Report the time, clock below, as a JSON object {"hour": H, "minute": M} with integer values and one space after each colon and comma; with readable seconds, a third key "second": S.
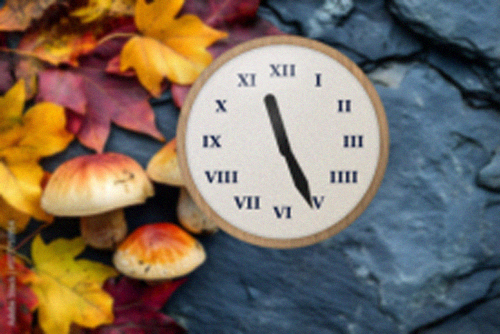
{"hour": 11, "minute": 26}
